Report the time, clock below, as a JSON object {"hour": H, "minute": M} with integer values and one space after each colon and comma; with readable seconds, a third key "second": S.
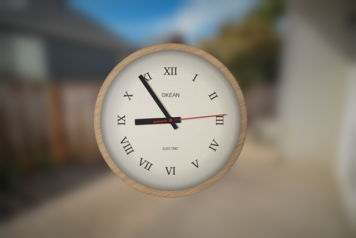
{"hour": 8, "minute": 54, "second": 14}
